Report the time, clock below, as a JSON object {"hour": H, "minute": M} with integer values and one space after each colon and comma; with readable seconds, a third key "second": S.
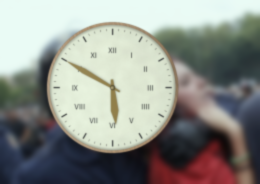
{"hour": 5, "minute": 50}
